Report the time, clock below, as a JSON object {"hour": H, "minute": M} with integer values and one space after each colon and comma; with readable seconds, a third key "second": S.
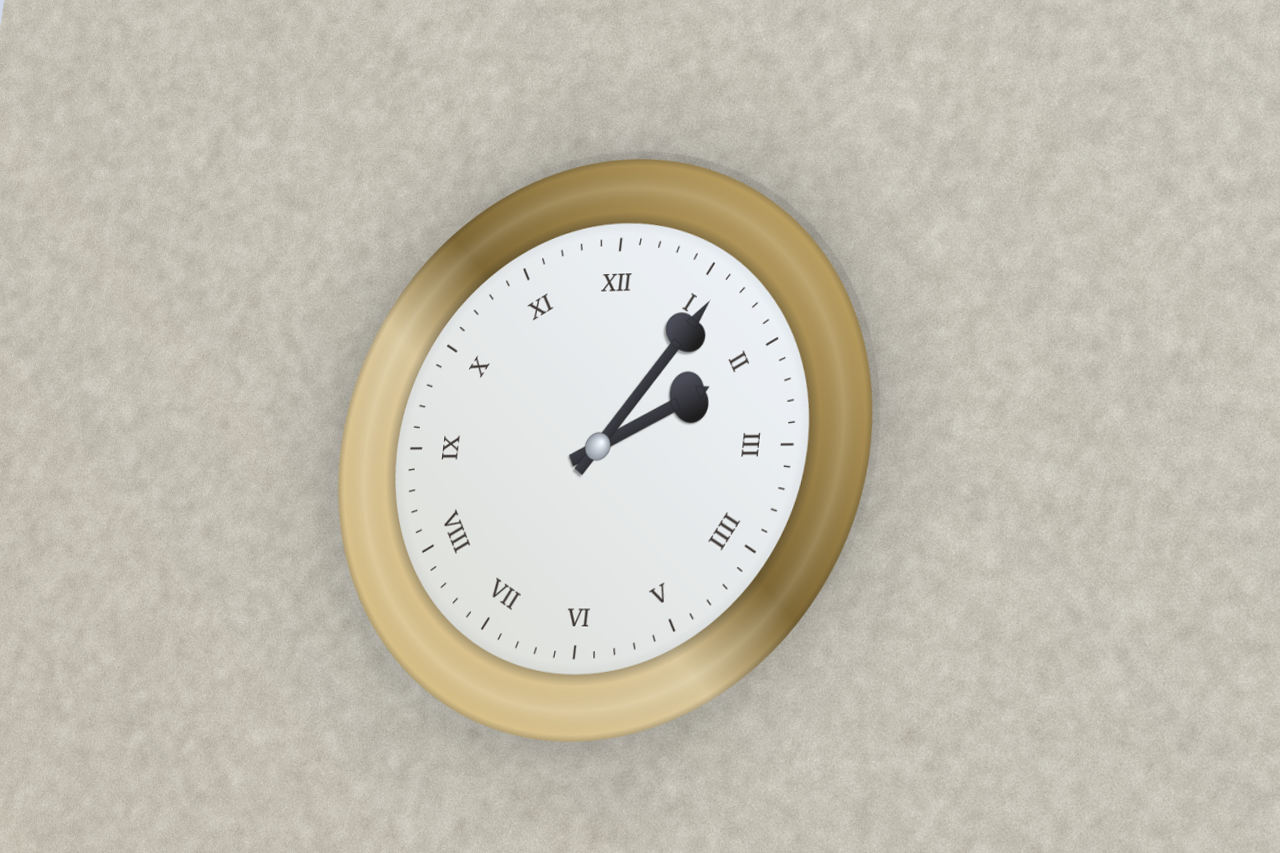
{"hour": 2, "minute": 6}
